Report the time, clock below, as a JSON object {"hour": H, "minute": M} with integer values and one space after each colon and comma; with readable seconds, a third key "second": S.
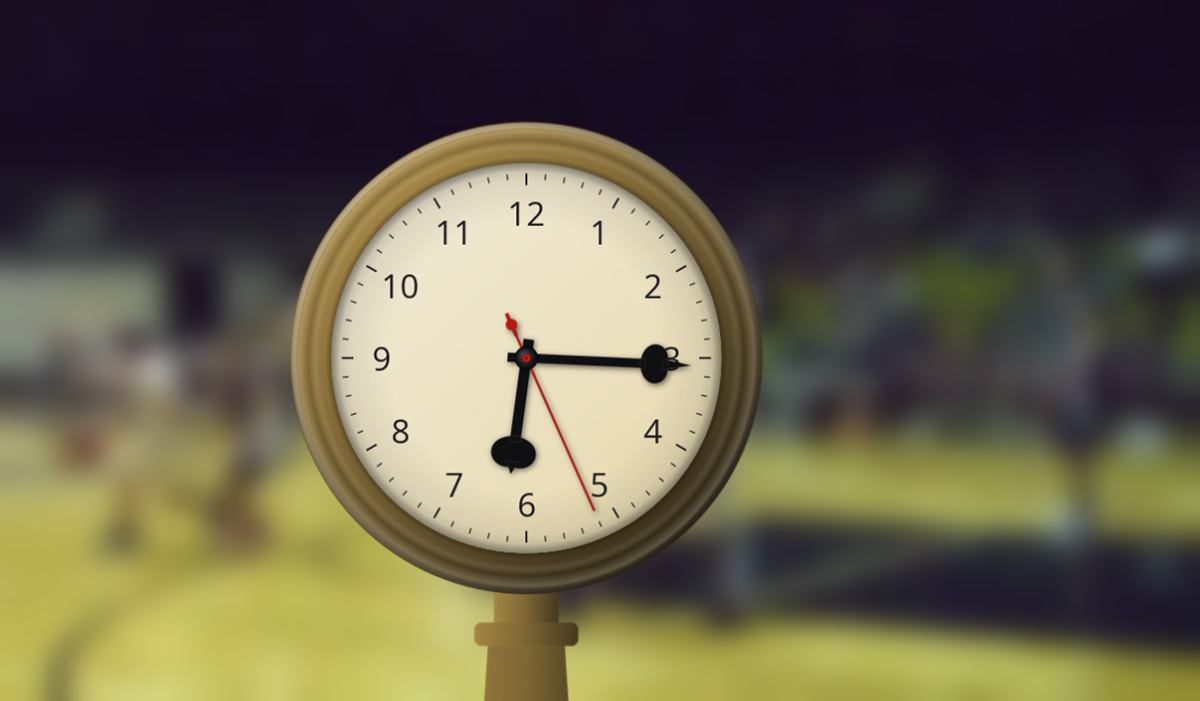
{"hour": 6, "minute": 15, "second": 26}
